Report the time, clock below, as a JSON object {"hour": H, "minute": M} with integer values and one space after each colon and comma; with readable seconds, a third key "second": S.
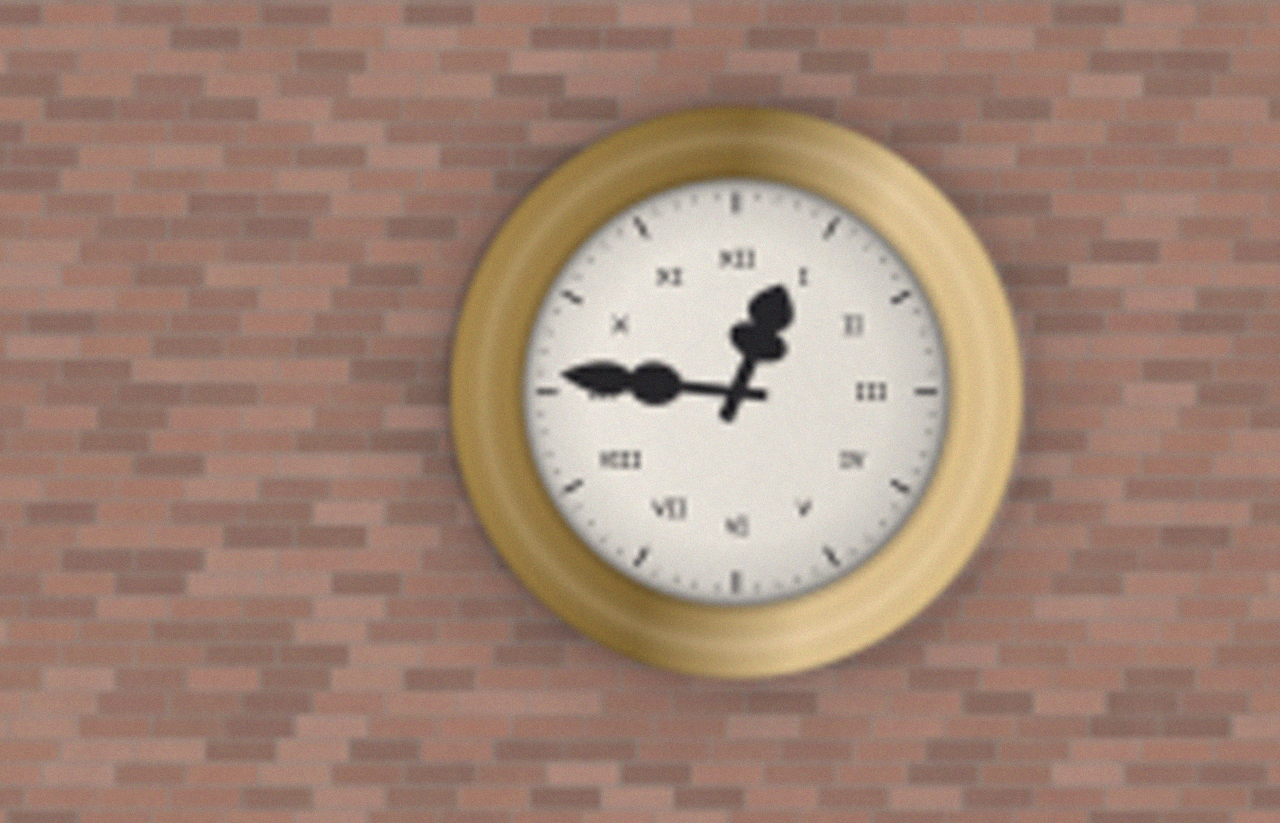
{"hour": 12, "minute": 46}
